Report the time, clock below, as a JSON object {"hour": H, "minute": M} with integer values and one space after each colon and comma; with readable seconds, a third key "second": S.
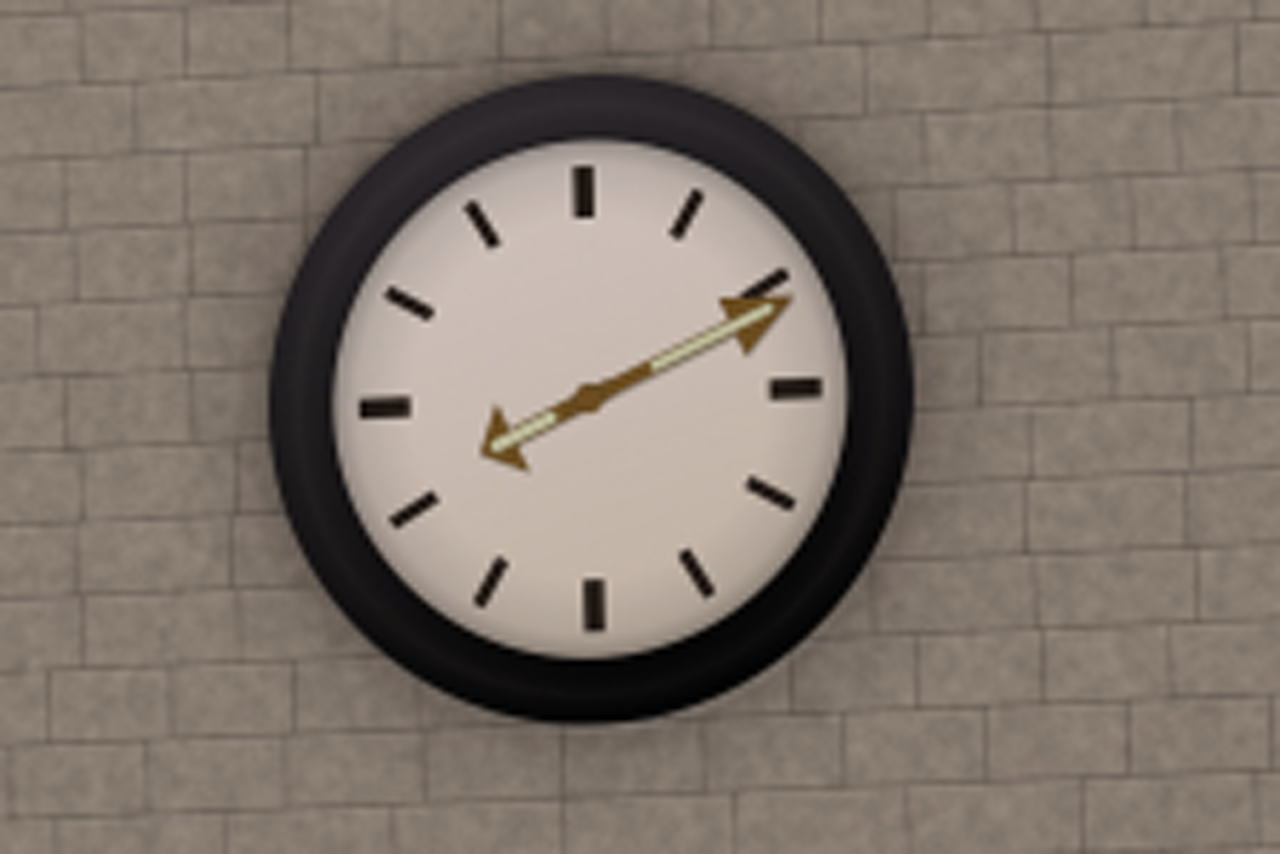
{"hour": 8, "minute": 11}
